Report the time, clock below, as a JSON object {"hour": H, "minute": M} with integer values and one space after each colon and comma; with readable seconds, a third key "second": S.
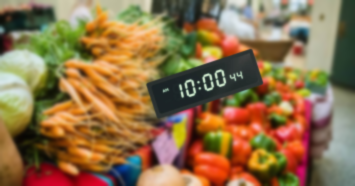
{"hour": 10, "minute": 0, "second": 44}
